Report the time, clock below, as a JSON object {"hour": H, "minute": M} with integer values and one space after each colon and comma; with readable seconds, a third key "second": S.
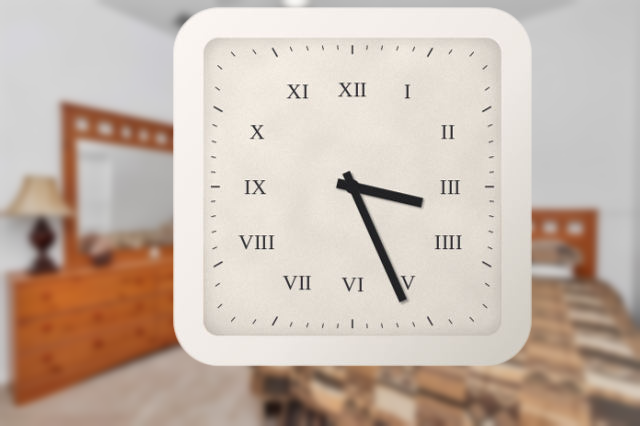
{"hour": 3, "minute": 26}
